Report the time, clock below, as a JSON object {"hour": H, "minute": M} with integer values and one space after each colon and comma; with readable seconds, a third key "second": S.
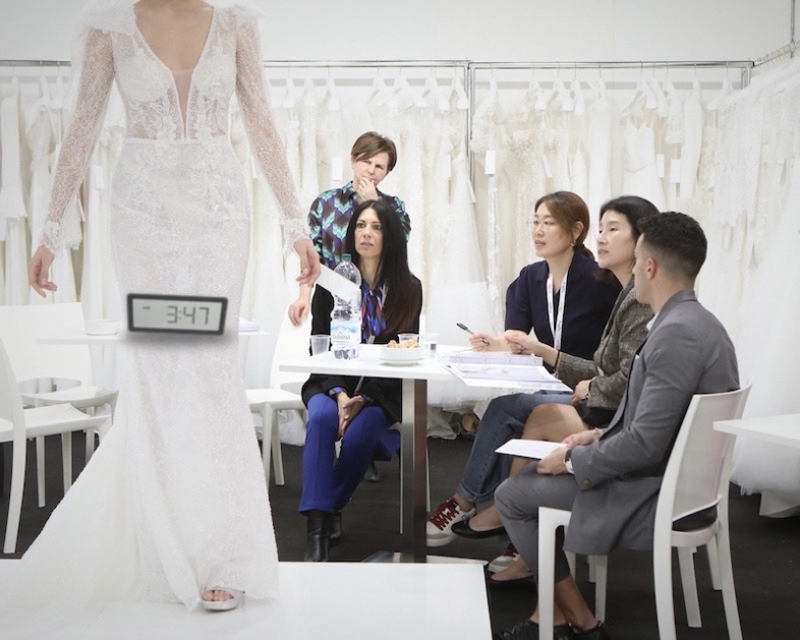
{"hour": 3, "minute": 47}
